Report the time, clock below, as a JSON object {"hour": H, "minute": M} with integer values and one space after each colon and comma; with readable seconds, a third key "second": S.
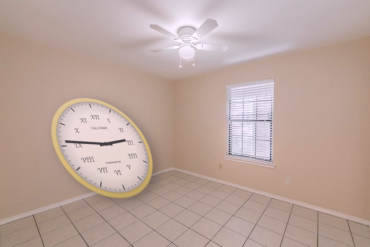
{"hour": 2, "minute": 46}
